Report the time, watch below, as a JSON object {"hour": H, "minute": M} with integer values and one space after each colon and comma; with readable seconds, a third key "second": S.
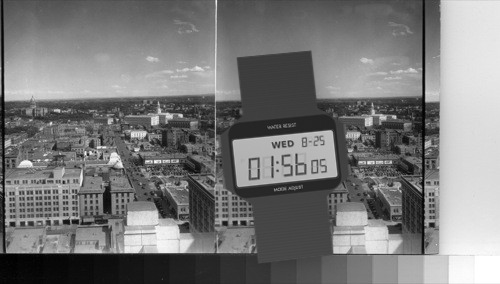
{"hour": 1, "minute": 56, "second": 5}
